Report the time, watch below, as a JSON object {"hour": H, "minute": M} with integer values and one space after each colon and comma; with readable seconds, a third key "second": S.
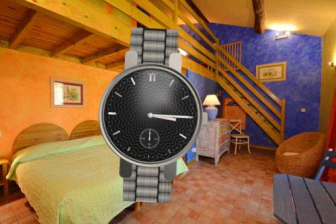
{"hour": 3, "minute": 15}
